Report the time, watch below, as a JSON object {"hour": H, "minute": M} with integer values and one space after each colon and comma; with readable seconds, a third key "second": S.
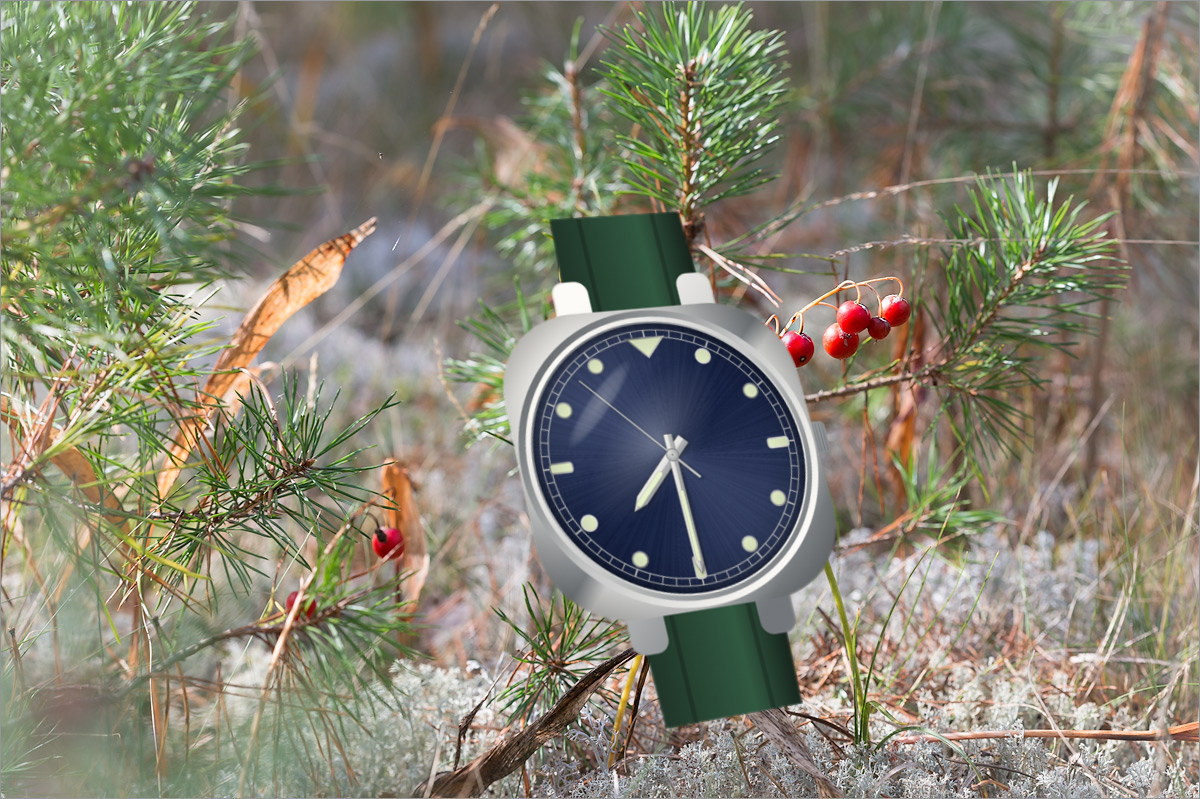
{"hour": 7, "minute": 29, "second": 53}
